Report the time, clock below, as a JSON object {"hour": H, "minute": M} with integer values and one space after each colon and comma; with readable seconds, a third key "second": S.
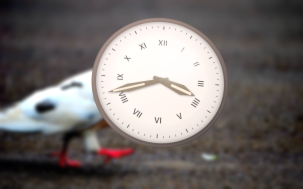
{"hour": 3, "minute": 42}
